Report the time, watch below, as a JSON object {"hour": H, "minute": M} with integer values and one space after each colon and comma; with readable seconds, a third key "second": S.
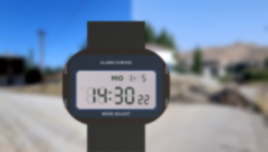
{"hour": 14, "minute": 30}
